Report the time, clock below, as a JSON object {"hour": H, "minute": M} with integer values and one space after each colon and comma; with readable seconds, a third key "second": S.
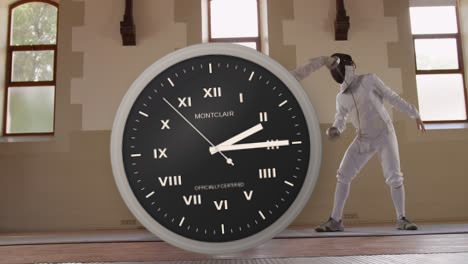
{"hour": 2, "minute": 14, "second": 53}
